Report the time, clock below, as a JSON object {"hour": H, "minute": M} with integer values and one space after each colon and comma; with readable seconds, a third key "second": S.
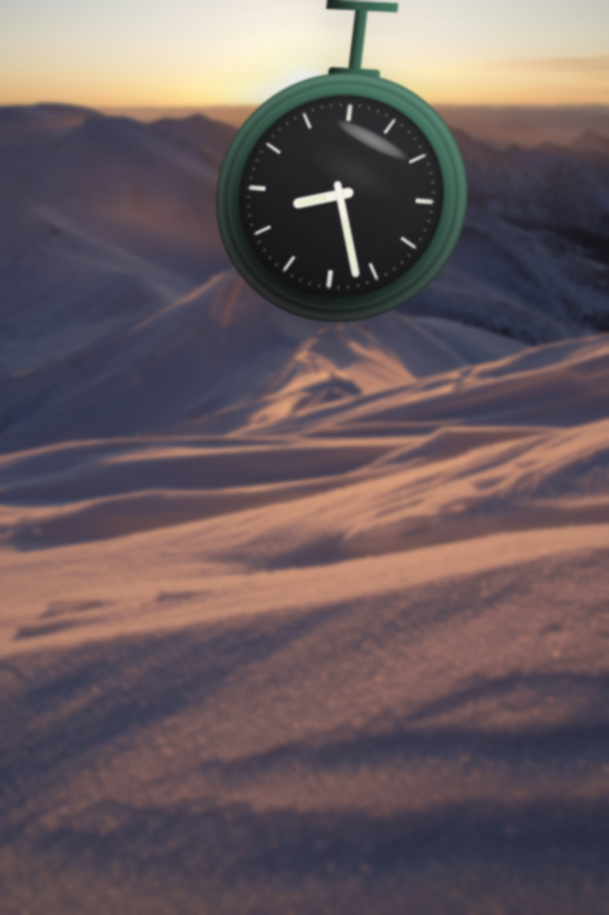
{"hour": 8, "minute": 27}
